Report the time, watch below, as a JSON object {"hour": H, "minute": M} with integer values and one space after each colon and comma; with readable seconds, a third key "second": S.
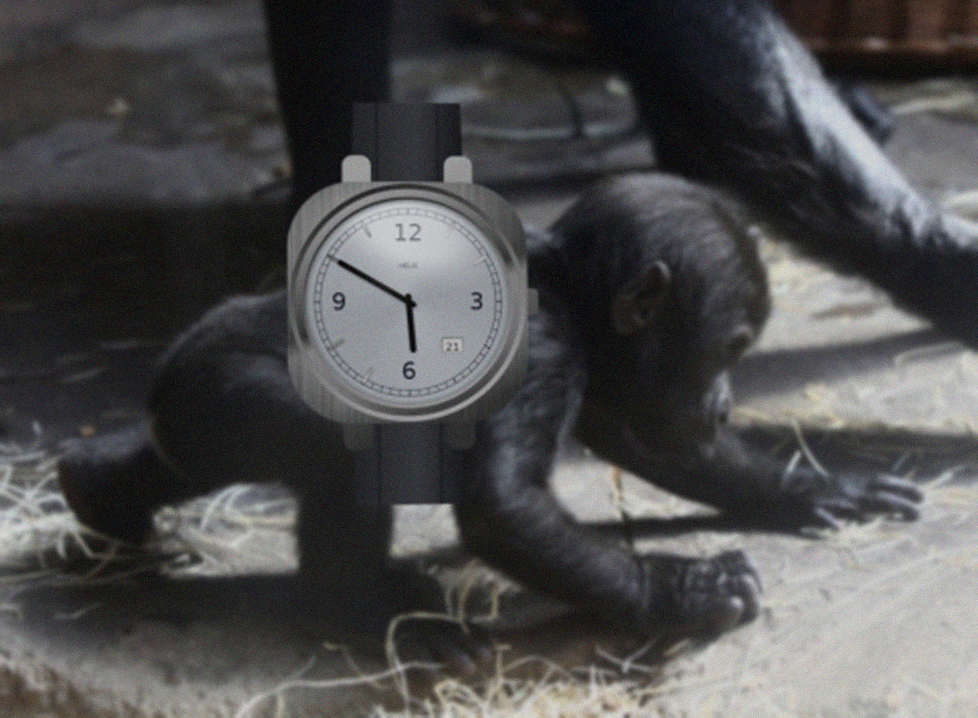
{"hour": 5, "minute": 50}
